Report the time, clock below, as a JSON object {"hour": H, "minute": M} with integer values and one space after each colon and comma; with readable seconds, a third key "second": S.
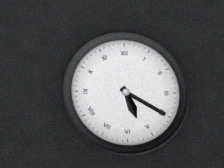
{"hour": 5, "minute": 20}
